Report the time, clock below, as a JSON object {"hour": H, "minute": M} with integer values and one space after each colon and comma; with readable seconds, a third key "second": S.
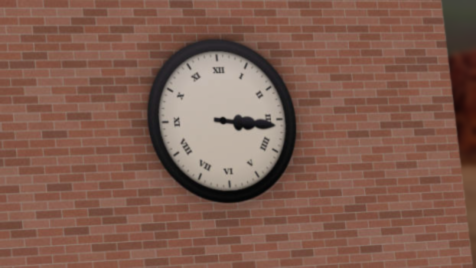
{"hour": 3, "minute": 16}
